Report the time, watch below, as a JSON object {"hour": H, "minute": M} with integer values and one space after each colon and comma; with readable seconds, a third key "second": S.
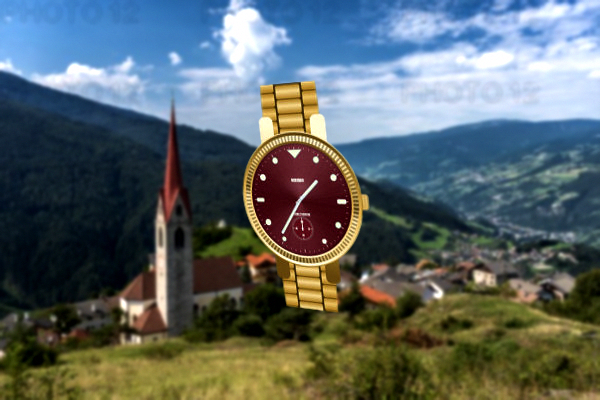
{"hour": 1, "minute": 36}
